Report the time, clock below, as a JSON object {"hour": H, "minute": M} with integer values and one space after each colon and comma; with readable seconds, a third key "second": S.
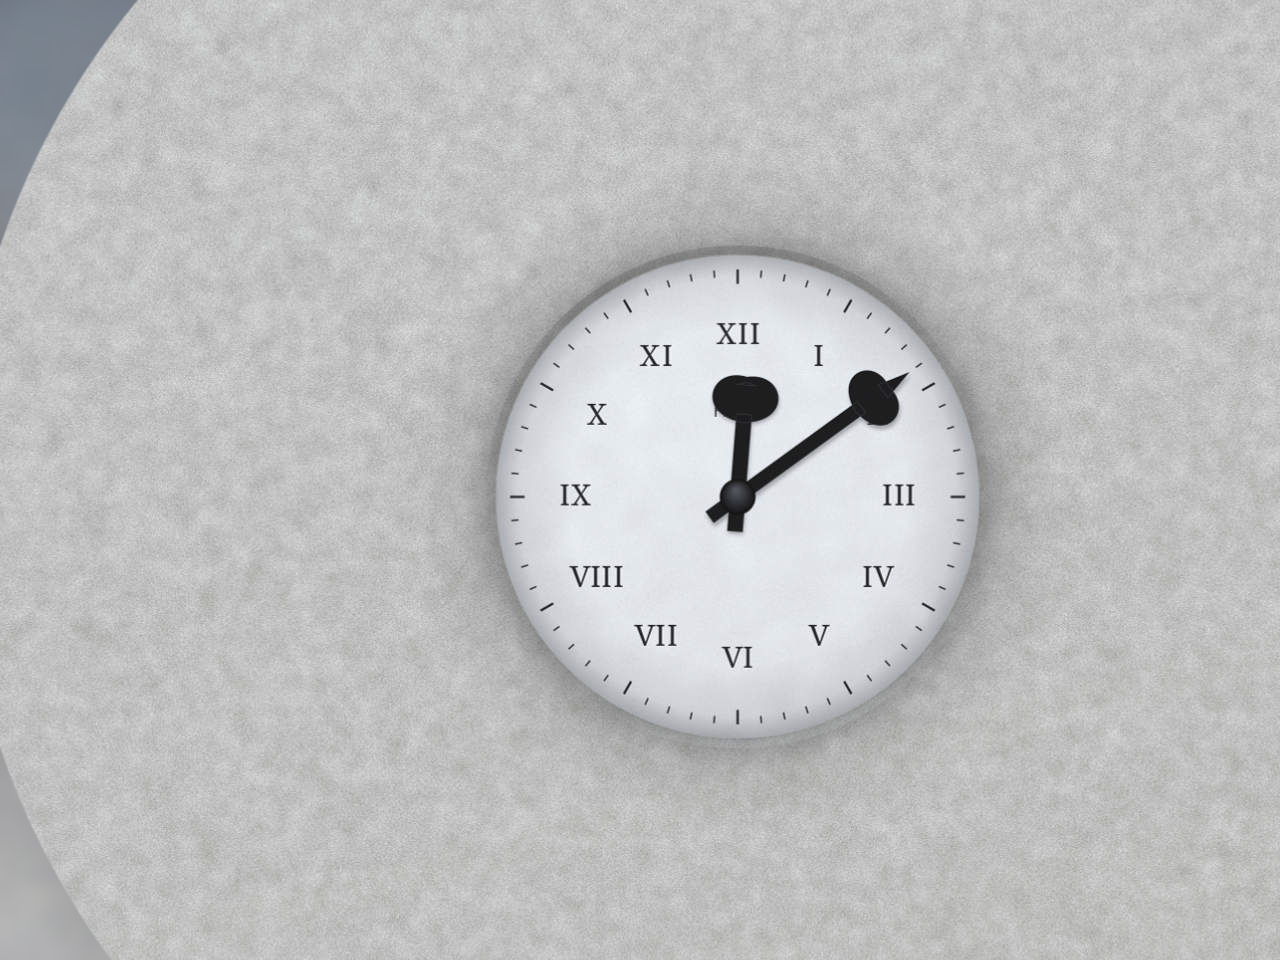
{"hour": 12, "minute": 9}
